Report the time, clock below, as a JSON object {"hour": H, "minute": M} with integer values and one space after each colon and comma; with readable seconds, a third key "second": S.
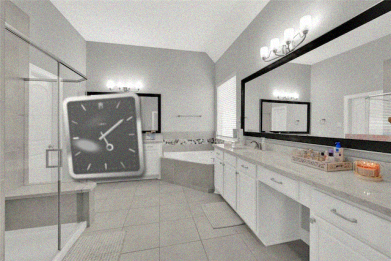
{"hour": 5, "minute": 9}
